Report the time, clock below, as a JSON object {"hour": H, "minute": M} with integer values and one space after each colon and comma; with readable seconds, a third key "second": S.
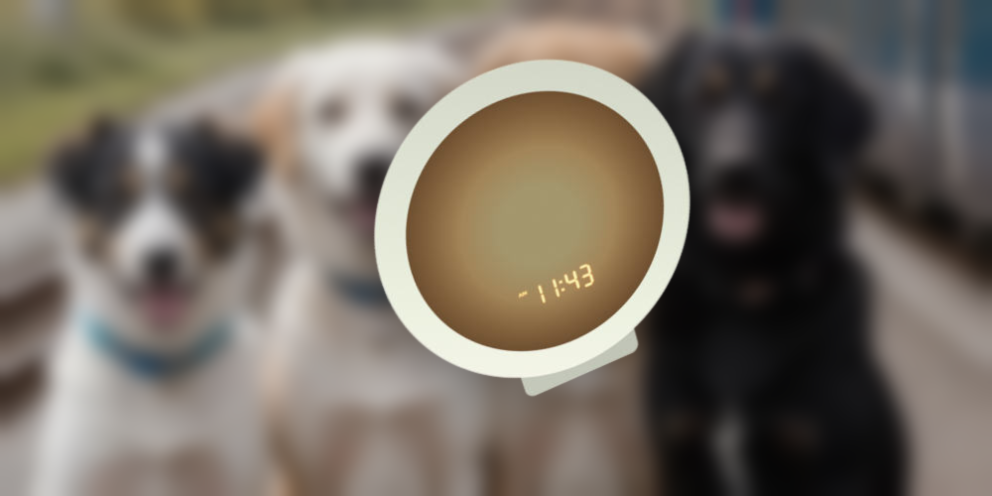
{"hour": 11, "minute": 43}
